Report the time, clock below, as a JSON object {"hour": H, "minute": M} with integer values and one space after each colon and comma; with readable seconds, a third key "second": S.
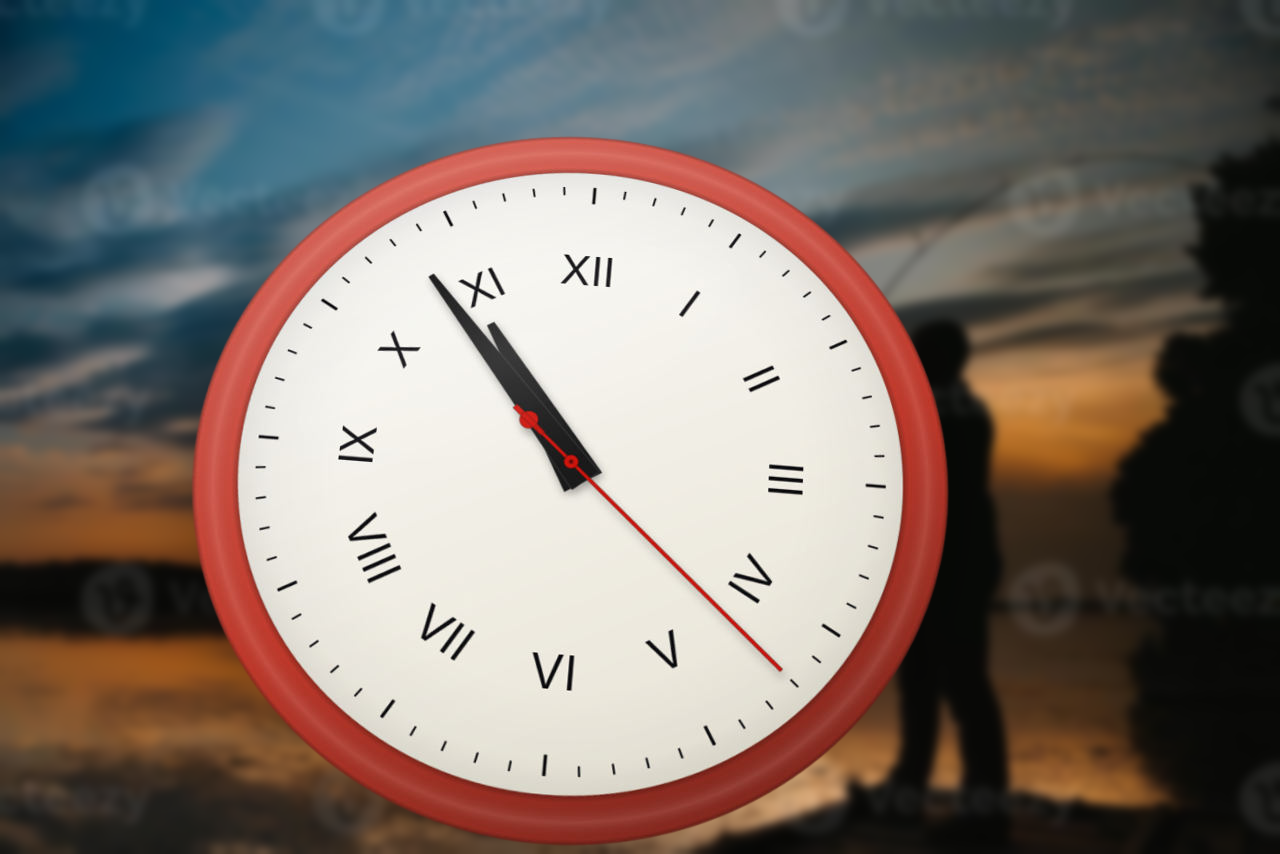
{"hour": 10, "minute": 53, "second": 22}
